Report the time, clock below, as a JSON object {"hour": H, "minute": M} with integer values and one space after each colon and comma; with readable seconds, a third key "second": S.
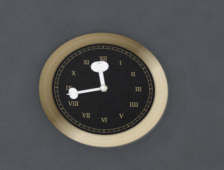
{"hour": 11, "minute": 43}
